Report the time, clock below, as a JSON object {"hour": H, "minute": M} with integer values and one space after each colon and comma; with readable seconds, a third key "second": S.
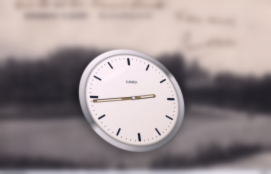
{"hour": 2, "minute": 44}
